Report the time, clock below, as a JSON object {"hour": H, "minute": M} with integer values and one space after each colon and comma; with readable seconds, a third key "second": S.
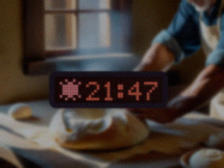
{"hour": 21, "minute": 47}
